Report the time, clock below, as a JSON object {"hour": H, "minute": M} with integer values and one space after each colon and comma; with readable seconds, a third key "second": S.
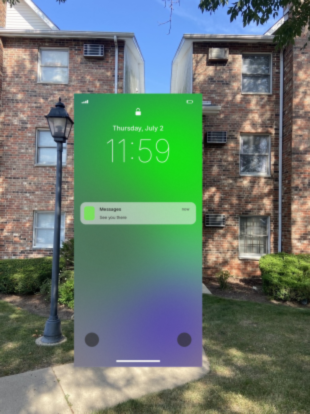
{"hour": 11, "minute": 59}
